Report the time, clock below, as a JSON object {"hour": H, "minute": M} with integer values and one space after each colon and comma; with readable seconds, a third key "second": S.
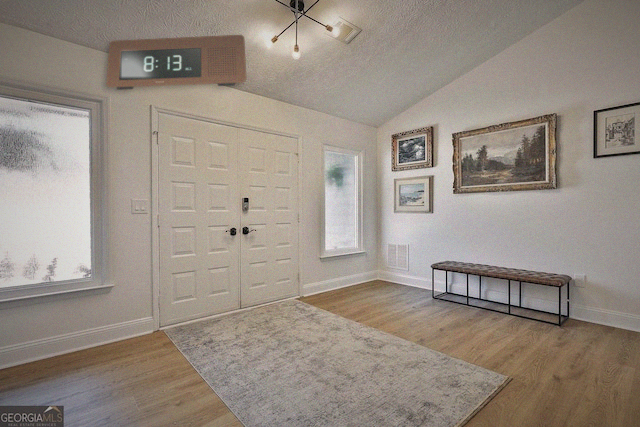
{"hour": 8, "minute": 13}
